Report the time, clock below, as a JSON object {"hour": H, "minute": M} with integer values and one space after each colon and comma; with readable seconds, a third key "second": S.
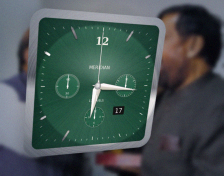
{"hour": 6, "minute": 16}
